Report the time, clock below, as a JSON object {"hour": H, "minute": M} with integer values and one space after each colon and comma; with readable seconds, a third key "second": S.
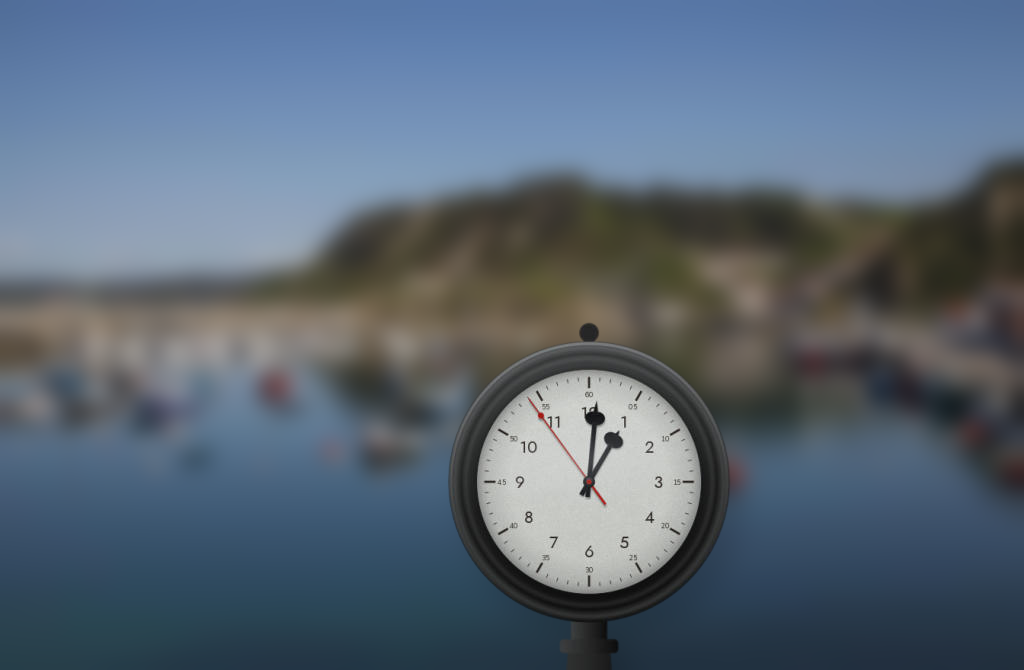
{"hour": 1, "minute": 0, "second": 54}
